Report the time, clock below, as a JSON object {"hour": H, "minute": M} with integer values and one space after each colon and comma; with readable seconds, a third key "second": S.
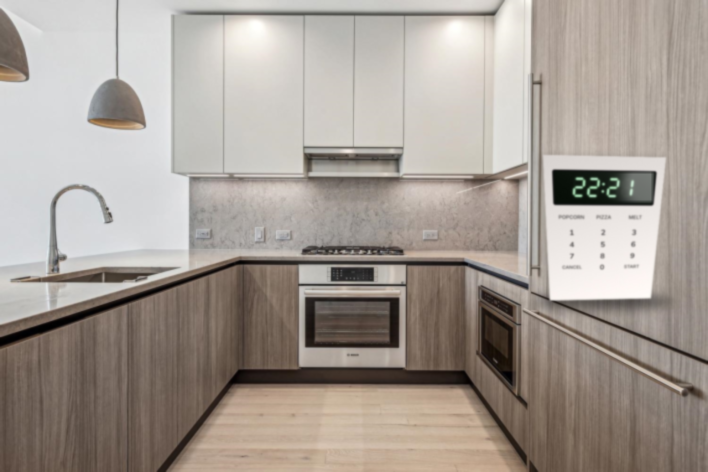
{"hour": 22, "minute": 21}
